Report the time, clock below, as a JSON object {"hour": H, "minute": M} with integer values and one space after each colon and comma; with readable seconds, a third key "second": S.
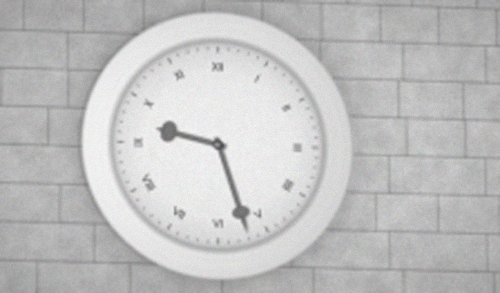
{"hour": 9, "minute": 27}
